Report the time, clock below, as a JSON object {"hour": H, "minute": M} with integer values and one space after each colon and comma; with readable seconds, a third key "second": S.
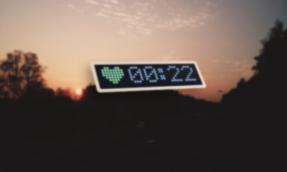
{"hour": 0, "minute": 22}
